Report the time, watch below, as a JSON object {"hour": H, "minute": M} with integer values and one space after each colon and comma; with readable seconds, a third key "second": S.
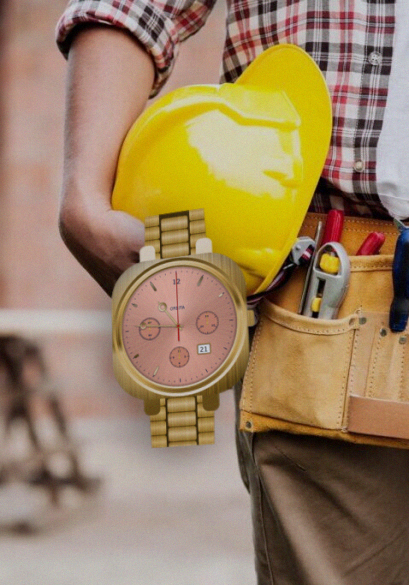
{"hour": 10, "minute": 46}
